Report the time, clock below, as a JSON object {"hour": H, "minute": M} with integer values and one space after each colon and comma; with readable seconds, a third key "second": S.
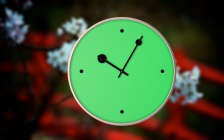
{"hour": 10, "minute": 5}
